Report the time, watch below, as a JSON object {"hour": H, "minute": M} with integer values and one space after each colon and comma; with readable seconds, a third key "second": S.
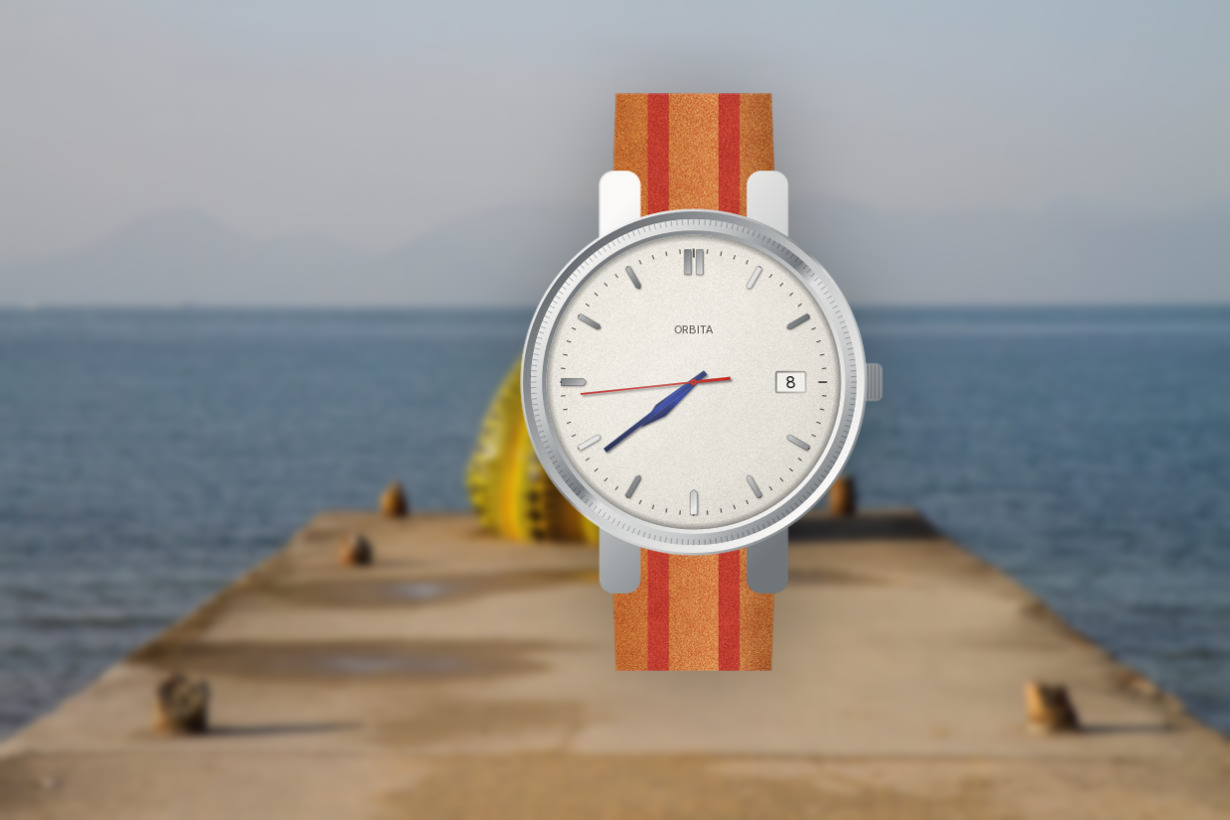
{"hour": 7, "minute": 38, "second": 44}
